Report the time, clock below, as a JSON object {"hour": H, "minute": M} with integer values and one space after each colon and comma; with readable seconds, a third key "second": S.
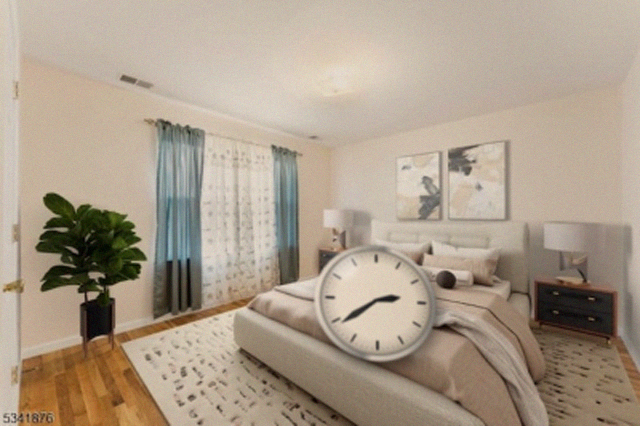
{"hour": 2, "minute": 39}
